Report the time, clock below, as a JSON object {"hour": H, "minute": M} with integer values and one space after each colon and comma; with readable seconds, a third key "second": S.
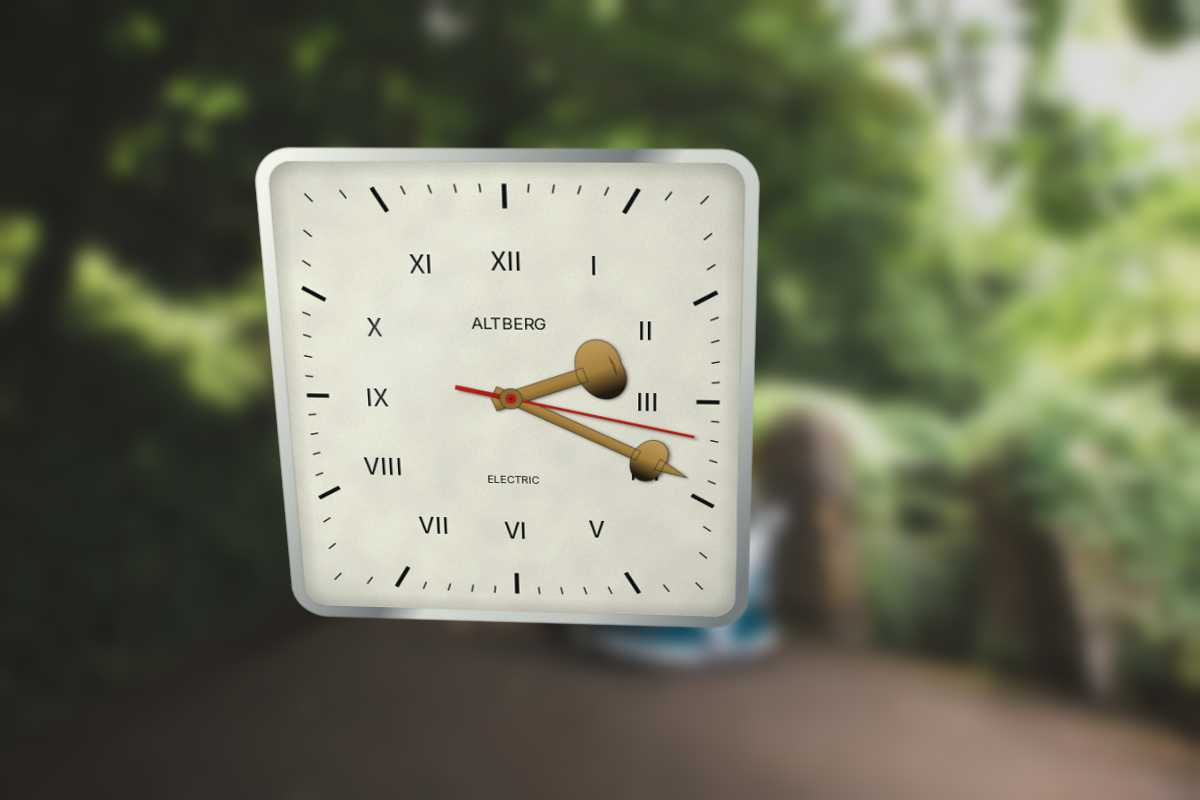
{"hour": 2, "minute": 19, "second": 17}
